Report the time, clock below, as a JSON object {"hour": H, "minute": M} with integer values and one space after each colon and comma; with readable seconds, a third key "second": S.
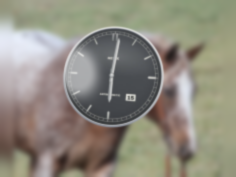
{"hour": 6, "minute": 1}
